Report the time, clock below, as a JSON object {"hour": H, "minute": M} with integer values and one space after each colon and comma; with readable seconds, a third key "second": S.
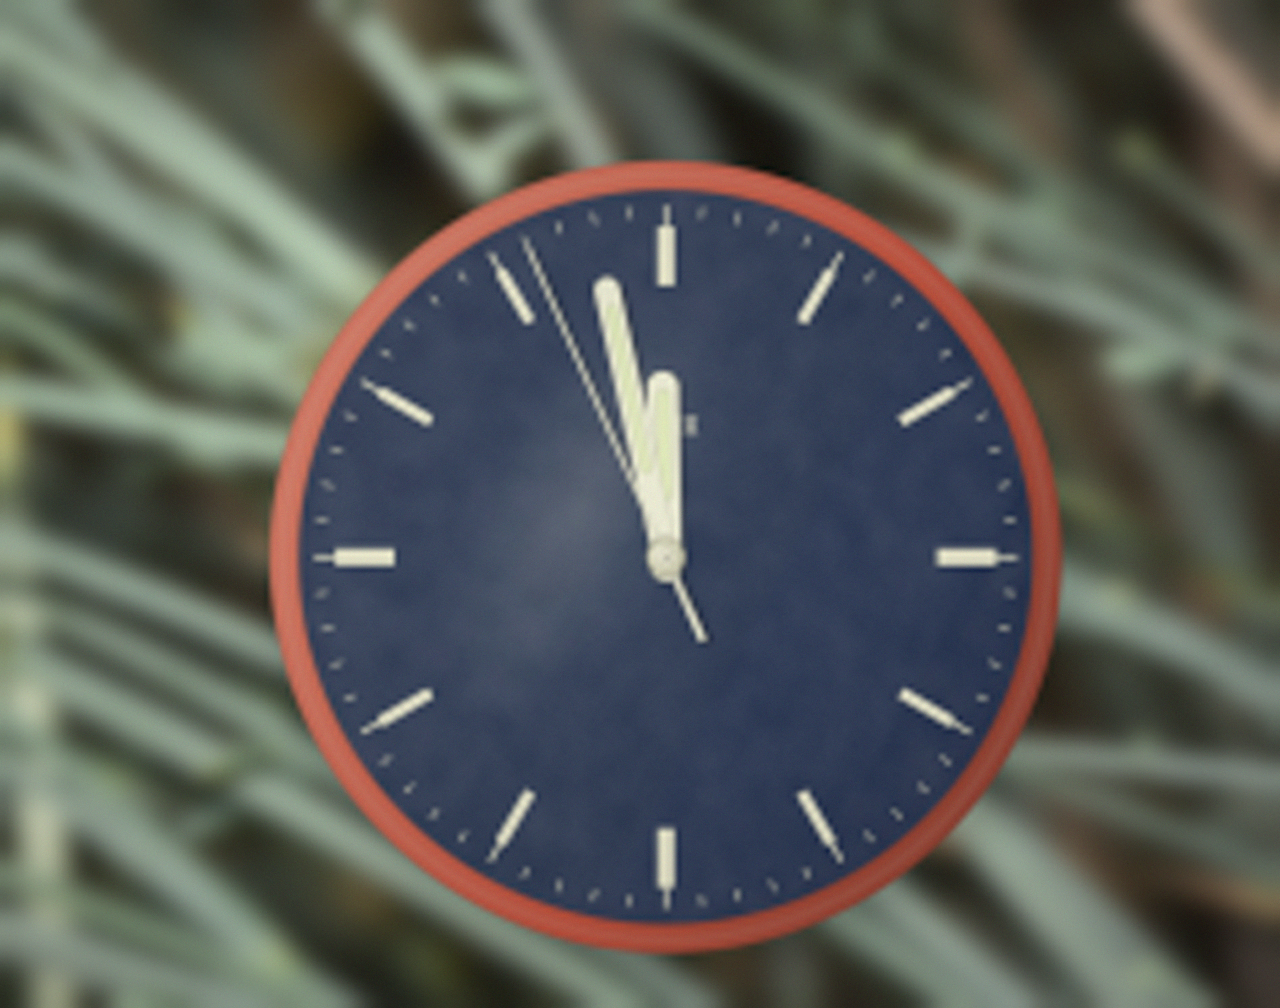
{"hour": 11, "minute": 57, "second": 56}
